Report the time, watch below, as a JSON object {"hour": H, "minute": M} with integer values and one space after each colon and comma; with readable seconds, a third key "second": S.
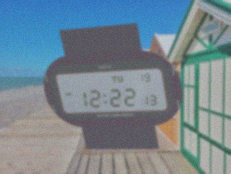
{"hour": 12, "minute": 22}
